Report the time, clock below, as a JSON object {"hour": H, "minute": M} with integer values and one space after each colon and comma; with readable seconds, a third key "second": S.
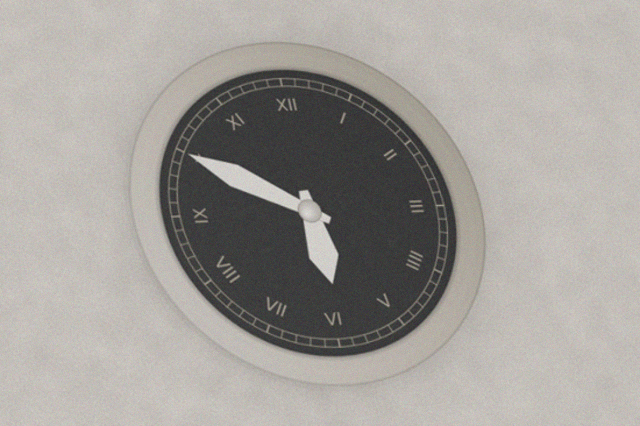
{"hour": 5, "minute": 50}
